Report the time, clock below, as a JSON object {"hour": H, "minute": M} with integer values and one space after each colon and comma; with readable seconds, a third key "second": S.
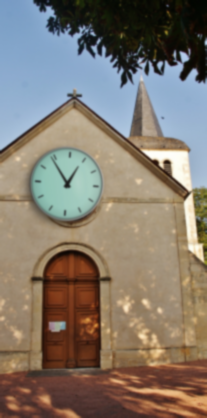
{"hour": 12, "minute": 54}
